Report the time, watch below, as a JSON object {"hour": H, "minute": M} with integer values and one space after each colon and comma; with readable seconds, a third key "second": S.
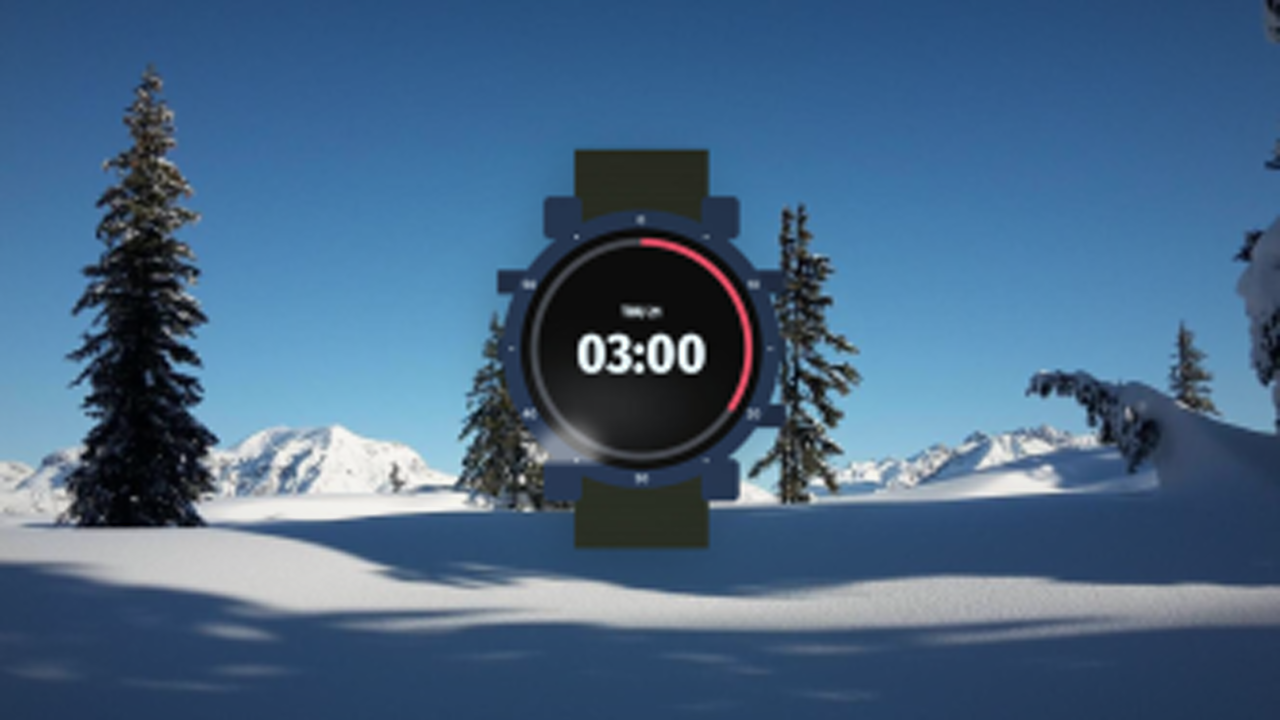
{"hour": 3, "minute": 0}
